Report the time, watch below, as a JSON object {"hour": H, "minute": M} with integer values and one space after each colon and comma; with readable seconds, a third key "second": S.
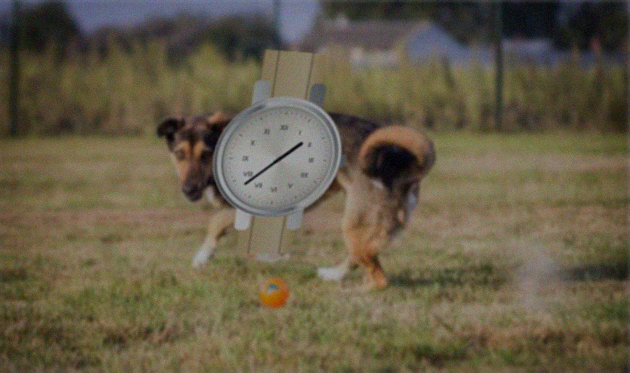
{"hour": 1, "minute": 38}
